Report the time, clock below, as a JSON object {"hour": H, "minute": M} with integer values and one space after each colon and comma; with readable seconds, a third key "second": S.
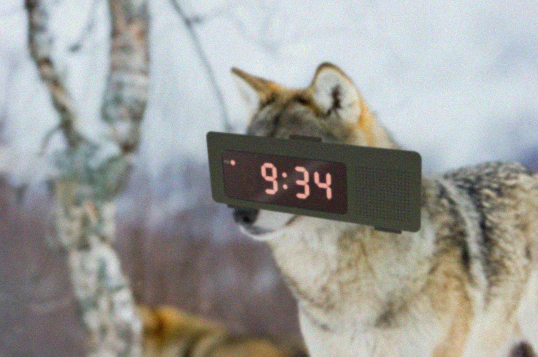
{"hour": 9, "minute": 34}
